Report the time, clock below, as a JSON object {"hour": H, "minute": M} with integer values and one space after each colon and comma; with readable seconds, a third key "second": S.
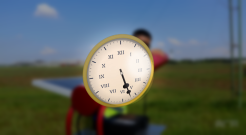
{"hour": 5, "minute": 27}
